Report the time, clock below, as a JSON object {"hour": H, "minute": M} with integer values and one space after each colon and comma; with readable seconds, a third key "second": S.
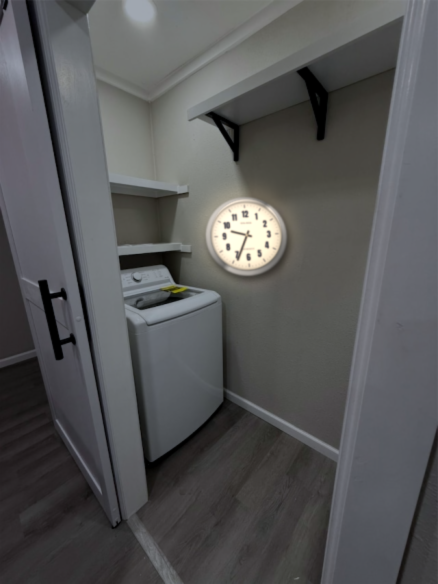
{"hour": 9, "minute": 34}
